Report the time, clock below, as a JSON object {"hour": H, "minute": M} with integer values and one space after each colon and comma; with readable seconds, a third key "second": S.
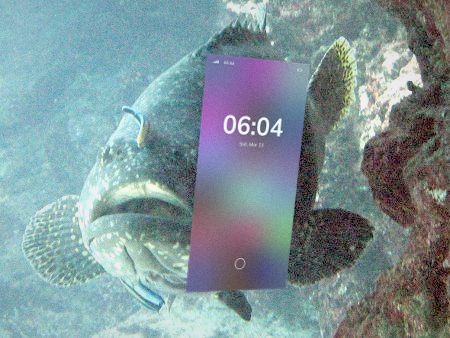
{"hour": 6, "minute": 4}
